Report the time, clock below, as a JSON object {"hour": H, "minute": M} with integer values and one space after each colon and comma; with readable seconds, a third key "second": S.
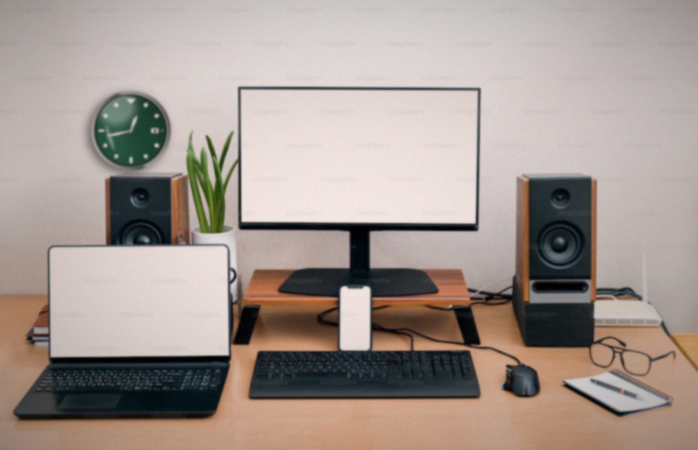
{"hour": 12, "minute": 43}
